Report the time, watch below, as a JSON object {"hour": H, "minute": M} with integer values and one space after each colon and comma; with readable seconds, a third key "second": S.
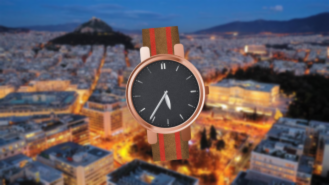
{"hour": 5, "minute": 36}
